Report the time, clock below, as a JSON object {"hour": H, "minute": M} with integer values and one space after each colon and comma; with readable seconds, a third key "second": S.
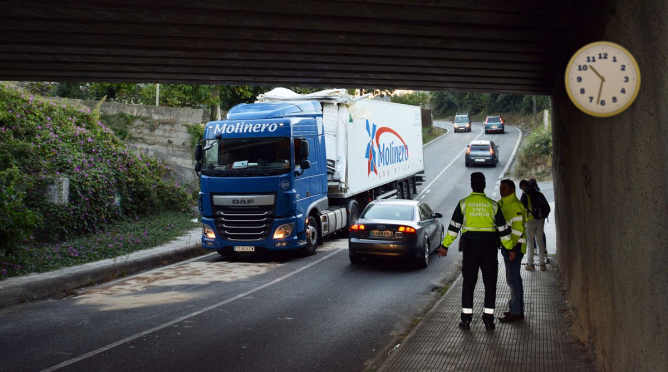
{"hour": 10, "minute": 32}
